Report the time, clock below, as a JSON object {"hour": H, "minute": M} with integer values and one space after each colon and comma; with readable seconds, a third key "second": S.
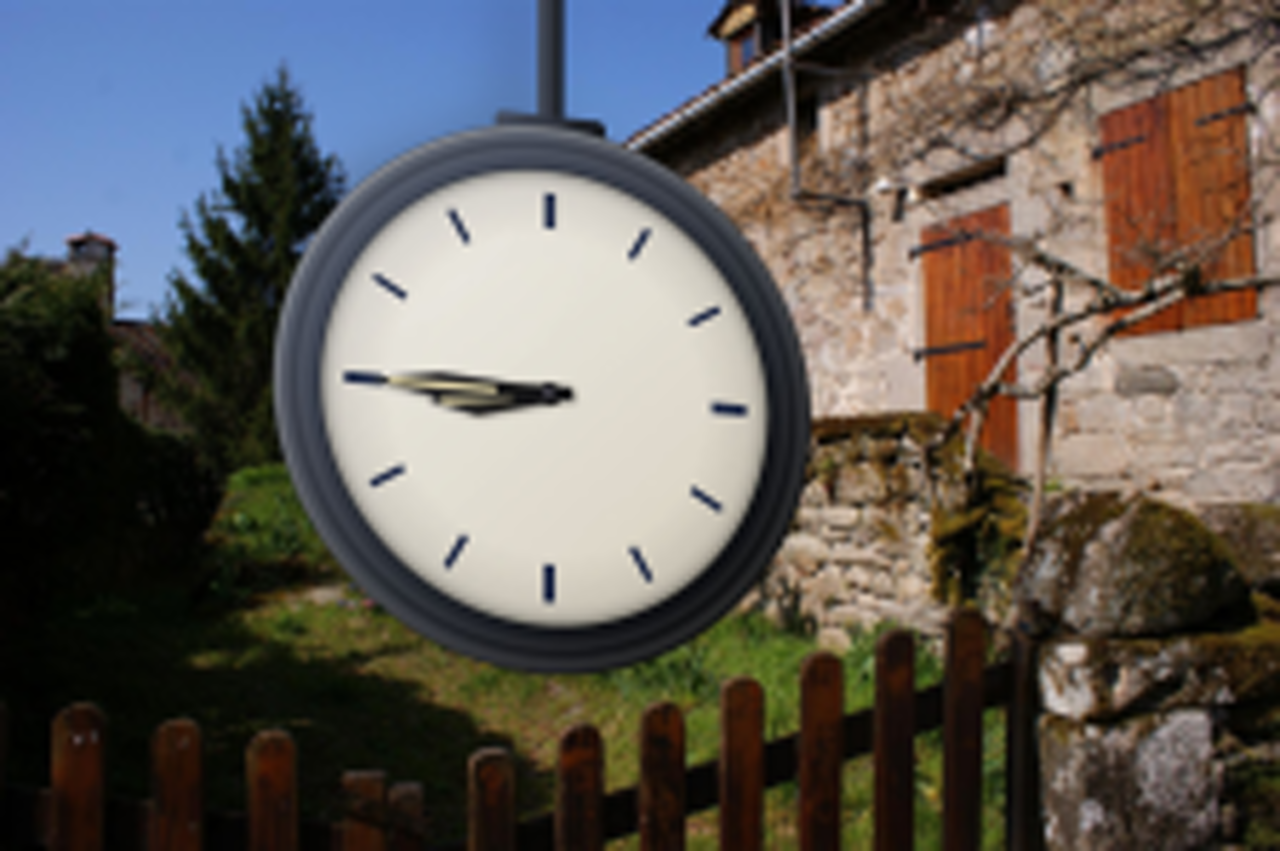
{"hour": 8, "minute": 45}
